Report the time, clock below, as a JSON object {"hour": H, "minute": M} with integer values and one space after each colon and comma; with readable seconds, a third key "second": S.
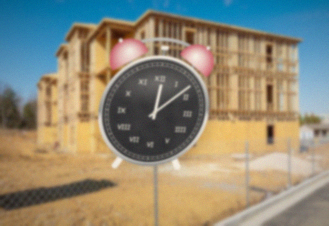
{"hour": 12, "minute": 8}
